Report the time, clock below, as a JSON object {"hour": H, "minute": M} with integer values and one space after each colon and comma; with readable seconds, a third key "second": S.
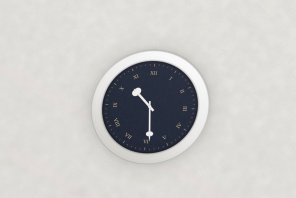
{"hour": 10, "minute": 29}
